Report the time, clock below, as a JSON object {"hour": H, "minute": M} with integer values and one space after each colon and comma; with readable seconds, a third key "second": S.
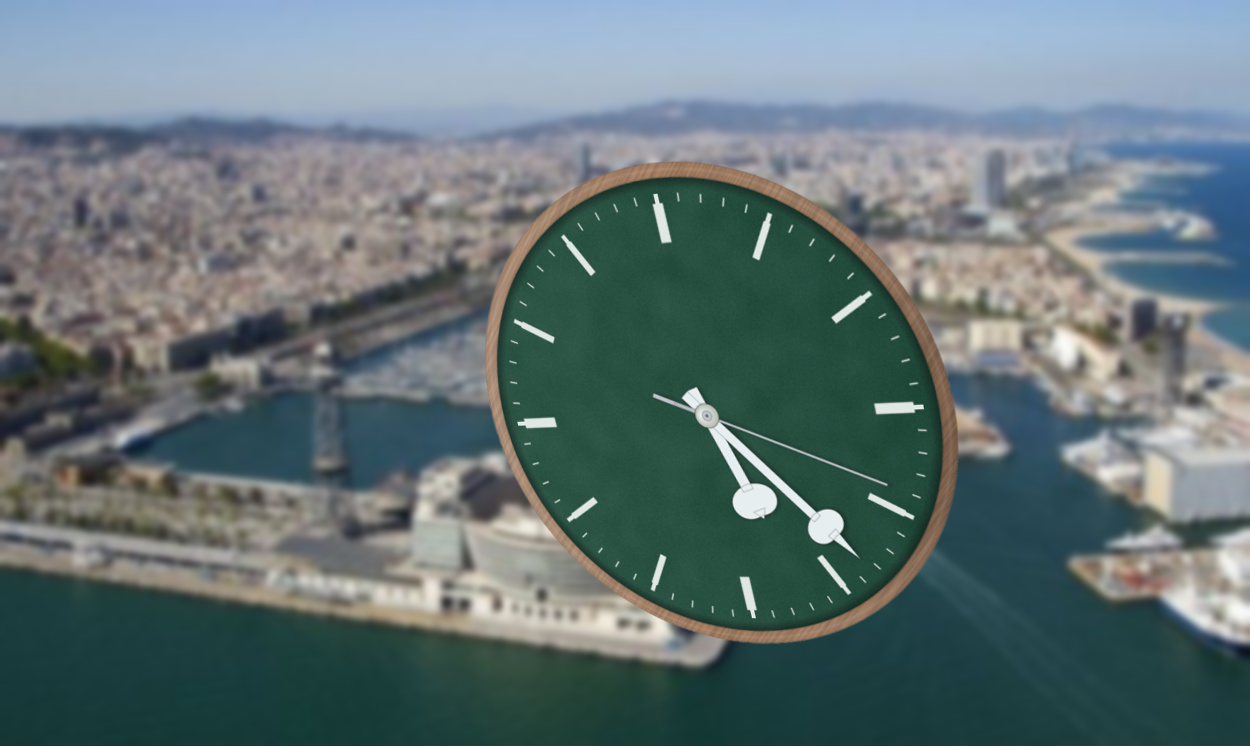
{"hour": 5, "minute": 23, "second": 19}
